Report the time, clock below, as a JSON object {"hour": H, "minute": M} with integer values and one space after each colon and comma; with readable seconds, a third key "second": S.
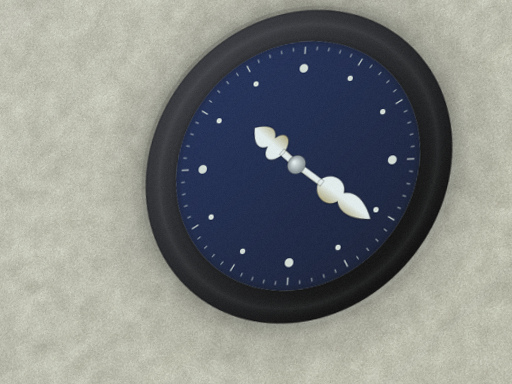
{"hour": 10, "minute": 21}
